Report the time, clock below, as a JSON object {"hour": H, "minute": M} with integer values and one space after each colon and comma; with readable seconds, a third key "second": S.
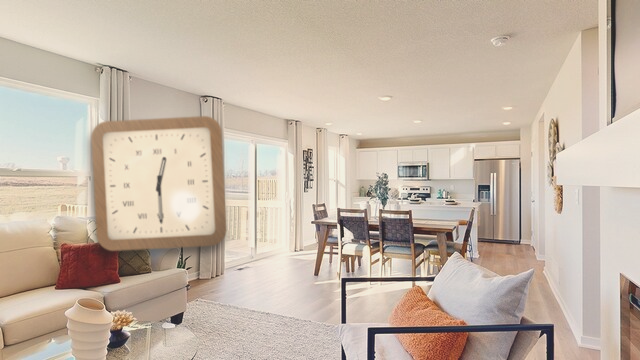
{"hour": 12, "minute": 30}
